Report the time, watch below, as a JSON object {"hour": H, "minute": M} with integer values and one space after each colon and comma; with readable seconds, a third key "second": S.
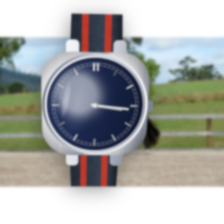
{"hour": 3, "minute": 16}
